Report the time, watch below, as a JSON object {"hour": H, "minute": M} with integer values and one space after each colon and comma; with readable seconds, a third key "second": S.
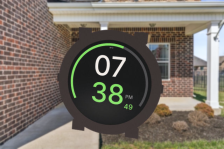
{"hour": 7, "minute": 38, "second": 49}
